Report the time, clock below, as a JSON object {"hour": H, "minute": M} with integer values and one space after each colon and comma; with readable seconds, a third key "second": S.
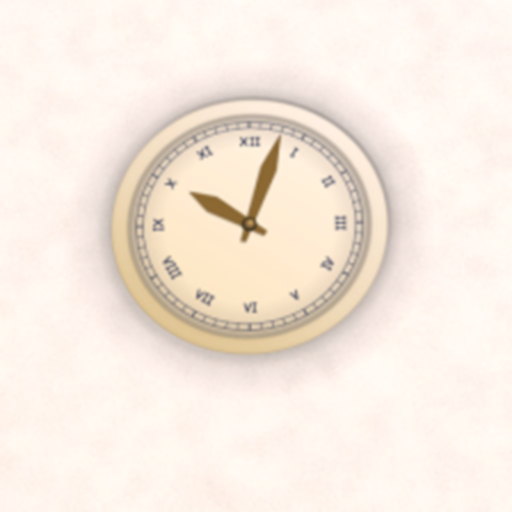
{"hour": 10, "minute": 3}
